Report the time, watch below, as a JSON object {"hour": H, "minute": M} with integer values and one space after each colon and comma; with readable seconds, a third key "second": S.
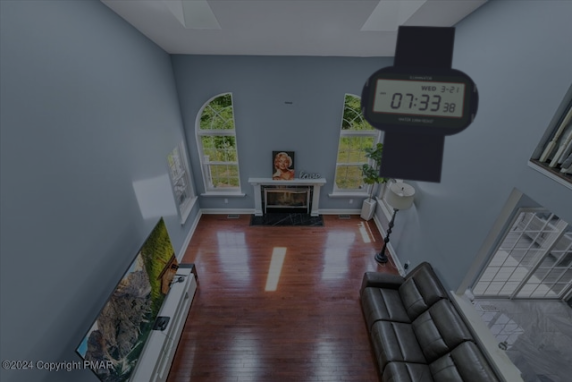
{"hour": 7, "minute": 33, "second": 38}
